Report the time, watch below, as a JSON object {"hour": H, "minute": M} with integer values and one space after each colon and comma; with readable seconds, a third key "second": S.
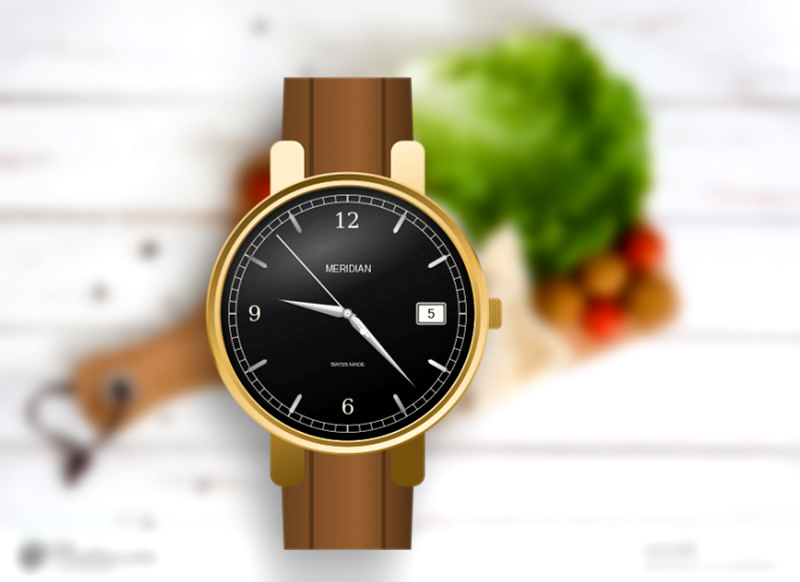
{"hour": 9, "minute": 22, "second": 53}
